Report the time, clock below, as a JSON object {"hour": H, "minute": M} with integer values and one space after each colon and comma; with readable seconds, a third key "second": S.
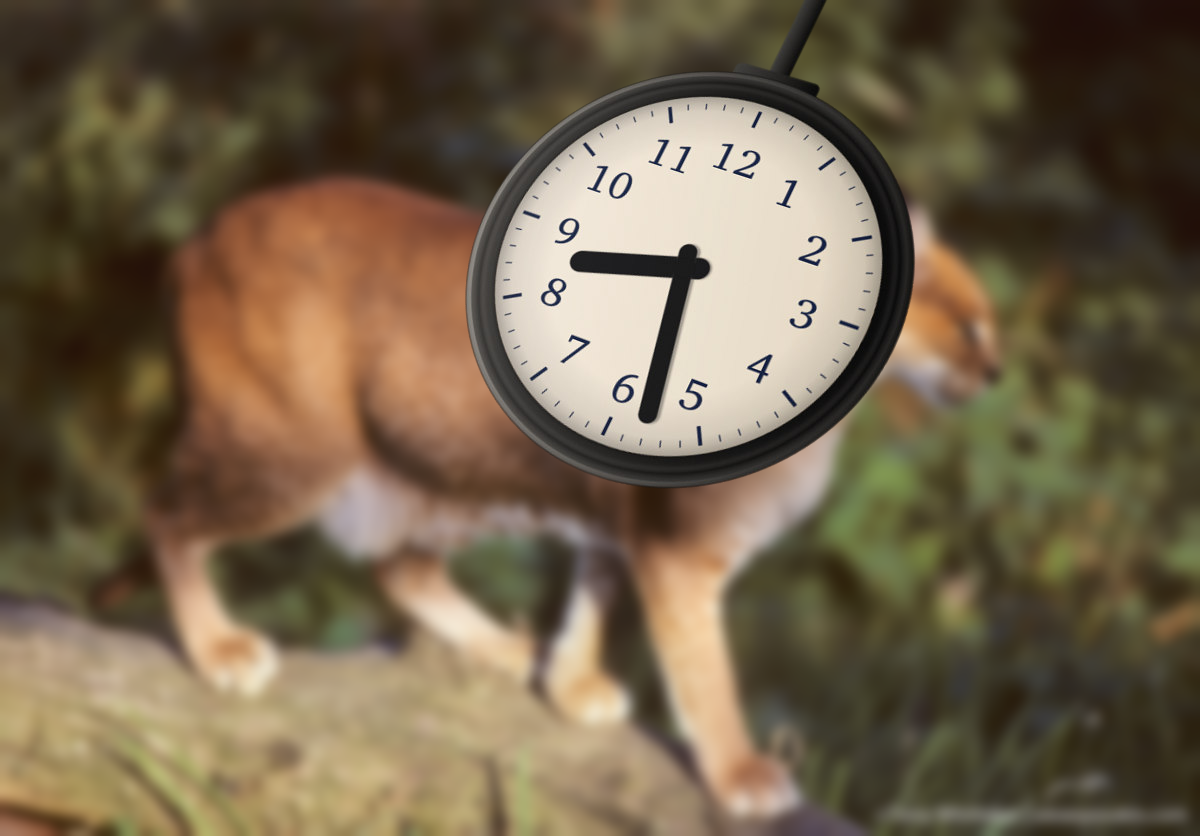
{"hour": 8, "minute": 28}
